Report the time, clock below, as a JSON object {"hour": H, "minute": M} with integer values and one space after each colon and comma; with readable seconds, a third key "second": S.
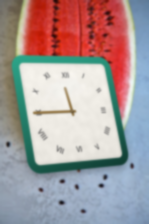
{"hour": 11, "minute": 45}
